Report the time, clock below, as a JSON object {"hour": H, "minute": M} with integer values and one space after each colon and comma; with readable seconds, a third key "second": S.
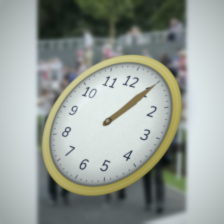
{"hour": 1, "minute": 5}
